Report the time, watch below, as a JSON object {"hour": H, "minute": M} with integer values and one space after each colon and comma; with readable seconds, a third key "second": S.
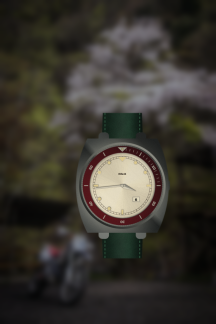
{"hour": 3, "minute": 44}
